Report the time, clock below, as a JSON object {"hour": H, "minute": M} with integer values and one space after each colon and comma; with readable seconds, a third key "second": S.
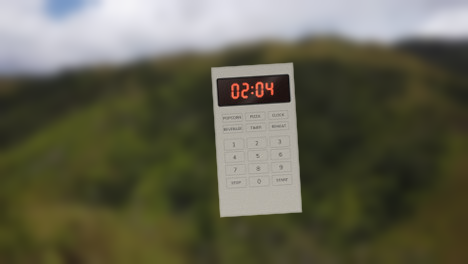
{"hour": 2, "minute": 4}
